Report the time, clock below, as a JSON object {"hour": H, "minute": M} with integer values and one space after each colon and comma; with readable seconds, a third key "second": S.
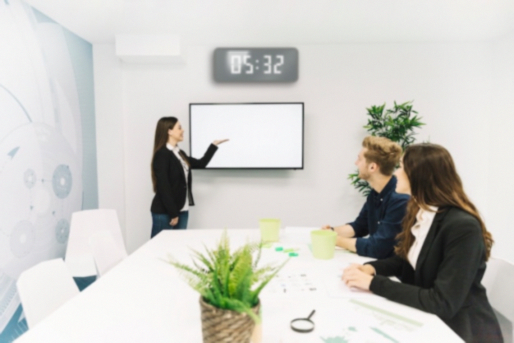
{"hour": 5, "minute": 32}
